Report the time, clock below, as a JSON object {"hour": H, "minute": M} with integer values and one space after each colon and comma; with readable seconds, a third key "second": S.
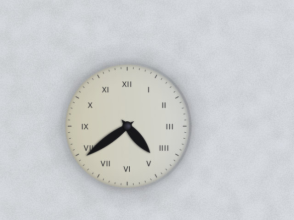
{"hour": 4, "minute": 39}
